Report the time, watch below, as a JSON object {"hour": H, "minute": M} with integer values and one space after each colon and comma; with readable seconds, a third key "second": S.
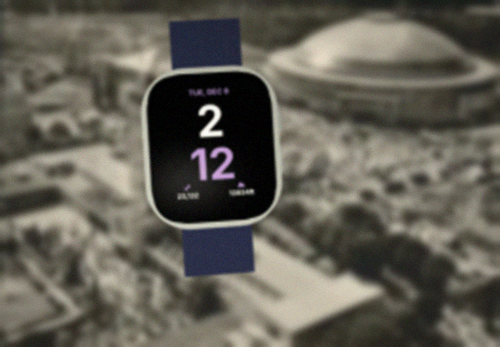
{"hour": 2, "minute": 12}
